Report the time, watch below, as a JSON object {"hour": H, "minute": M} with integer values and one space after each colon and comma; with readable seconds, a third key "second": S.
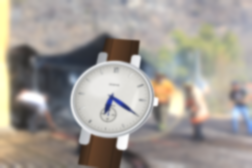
{"hour": 6, "minute": 20}
